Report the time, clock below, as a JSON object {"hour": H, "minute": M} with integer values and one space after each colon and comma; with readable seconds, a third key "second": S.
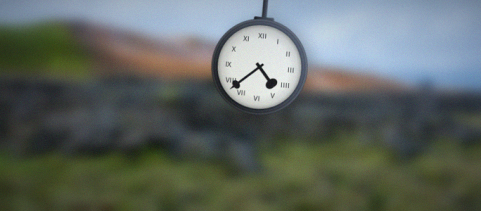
{"hour": 4, "minute": 38}
